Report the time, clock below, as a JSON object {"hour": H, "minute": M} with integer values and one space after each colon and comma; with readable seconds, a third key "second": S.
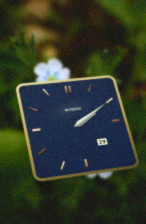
{"hour": 2, "minute": 10}
